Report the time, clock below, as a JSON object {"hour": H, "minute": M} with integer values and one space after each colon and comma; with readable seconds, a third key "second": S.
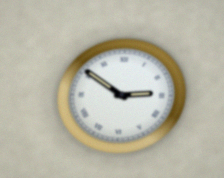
{"hour": 2, "minute": 51}
